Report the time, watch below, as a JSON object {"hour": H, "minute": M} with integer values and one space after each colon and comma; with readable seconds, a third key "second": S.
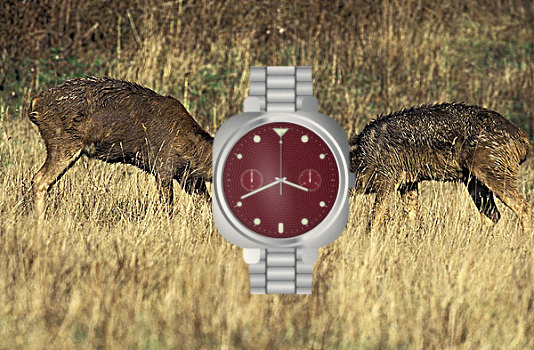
{"hour": 3, "minute": 41}
